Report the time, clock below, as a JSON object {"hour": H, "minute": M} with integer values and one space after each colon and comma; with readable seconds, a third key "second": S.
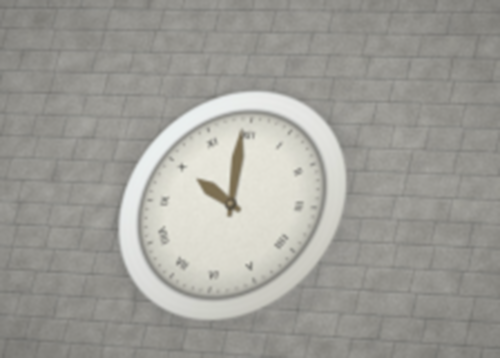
{"hour": 9, "minute": 59}
